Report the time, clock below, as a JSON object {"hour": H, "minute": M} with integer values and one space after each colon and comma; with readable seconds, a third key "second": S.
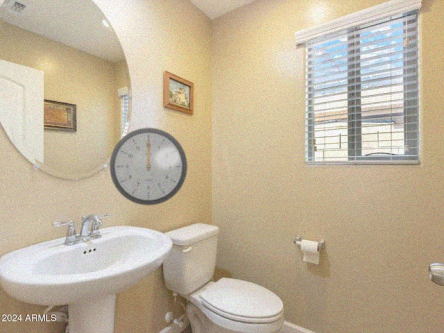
{"hour": 12, "minute": 0}
